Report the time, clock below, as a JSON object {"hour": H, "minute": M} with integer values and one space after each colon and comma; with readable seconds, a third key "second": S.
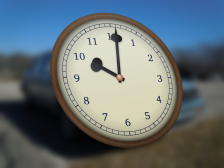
{"hour": 10, "minute": 1}
